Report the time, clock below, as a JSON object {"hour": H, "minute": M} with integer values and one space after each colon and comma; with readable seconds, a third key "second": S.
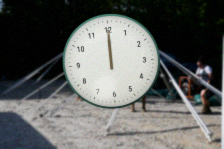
{"hour": 12, "minute": 0}
